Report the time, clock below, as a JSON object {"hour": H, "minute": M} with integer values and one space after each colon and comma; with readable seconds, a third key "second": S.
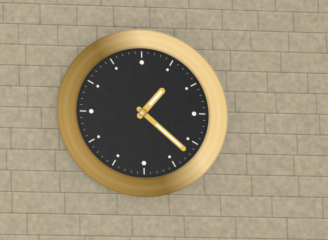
{"hour": 1, "minute": 22}
